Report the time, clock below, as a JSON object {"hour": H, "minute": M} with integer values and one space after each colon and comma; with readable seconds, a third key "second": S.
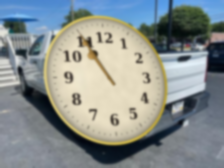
{"hour": 10, "minute": 55}
